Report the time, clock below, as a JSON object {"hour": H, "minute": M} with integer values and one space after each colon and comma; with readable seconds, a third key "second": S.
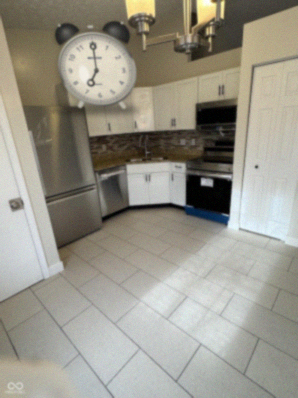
{"hour": 7, "minute": 0}
